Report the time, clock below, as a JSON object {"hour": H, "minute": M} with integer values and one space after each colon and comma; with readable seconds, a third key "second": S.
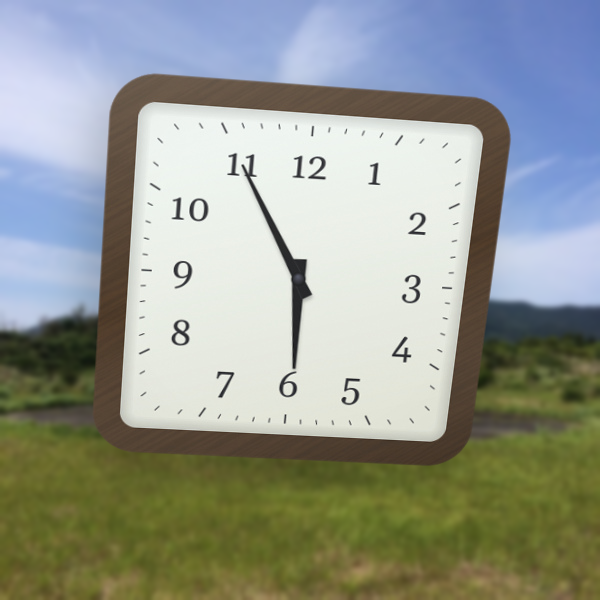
{"hour": 5, "minute": 55}
